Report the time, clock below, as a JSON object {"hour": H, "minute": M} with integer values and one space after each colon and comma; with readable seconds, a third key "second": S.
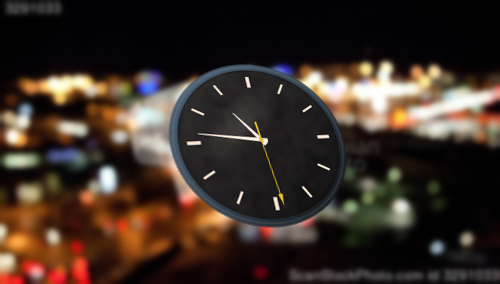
{"hour": 10, "minute": 46, "second": 29}
